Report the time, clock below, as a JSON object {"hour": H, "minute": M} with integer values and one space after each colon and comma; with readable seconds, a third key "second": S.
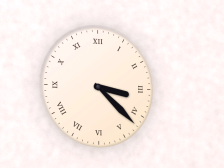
{"hour": 3, "minute": 22}
